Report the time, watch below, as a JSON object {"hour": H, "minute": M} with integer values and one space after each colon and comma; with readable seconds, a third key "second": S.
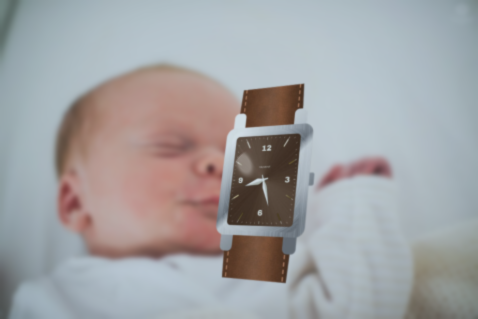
{"hour": 8, "minute": 27}
